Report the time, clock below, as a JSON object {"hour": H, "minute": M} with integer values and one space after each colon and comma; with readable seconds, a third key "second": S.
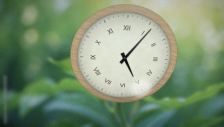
{"hour": 5, "minute": 6}
